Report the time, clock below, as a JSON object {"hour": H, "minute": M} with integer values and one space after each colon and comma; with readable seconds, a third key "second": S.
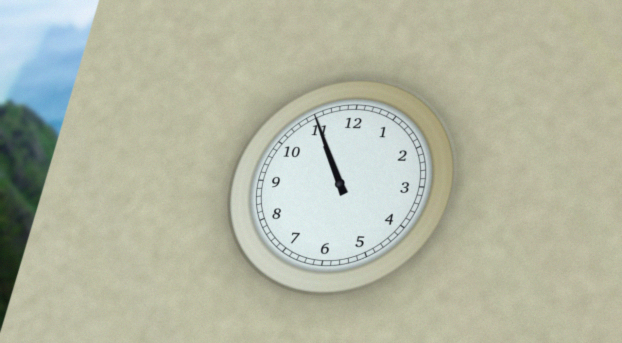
{"hour": 10, "minute": 55}
